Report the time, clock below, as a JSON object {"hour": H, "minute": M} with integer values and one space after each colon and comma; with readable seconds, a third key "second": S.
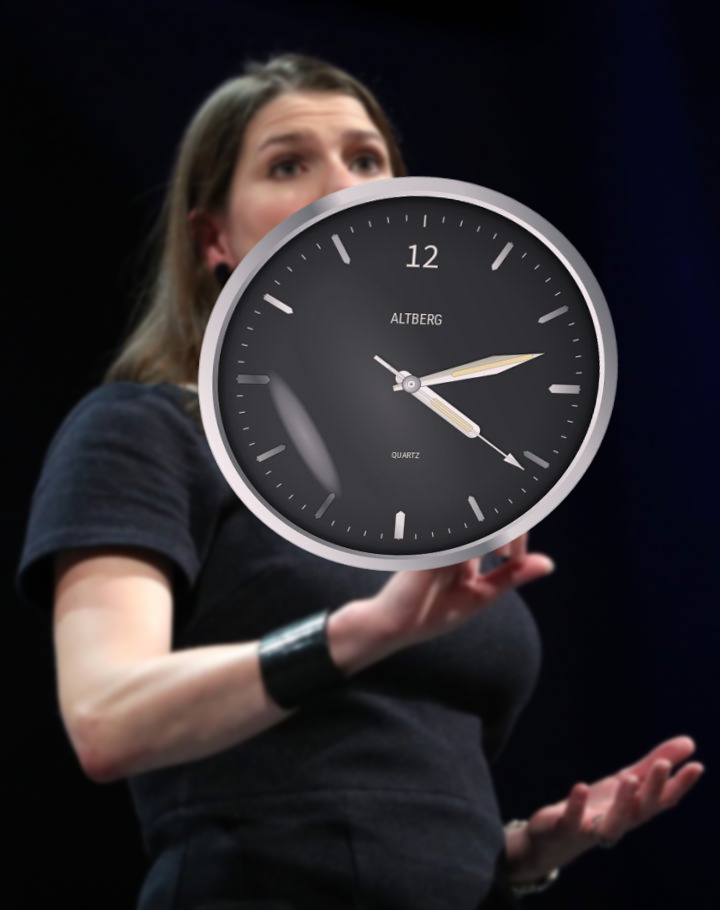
{"hour": 4, "minute": 12, "second": 21}
